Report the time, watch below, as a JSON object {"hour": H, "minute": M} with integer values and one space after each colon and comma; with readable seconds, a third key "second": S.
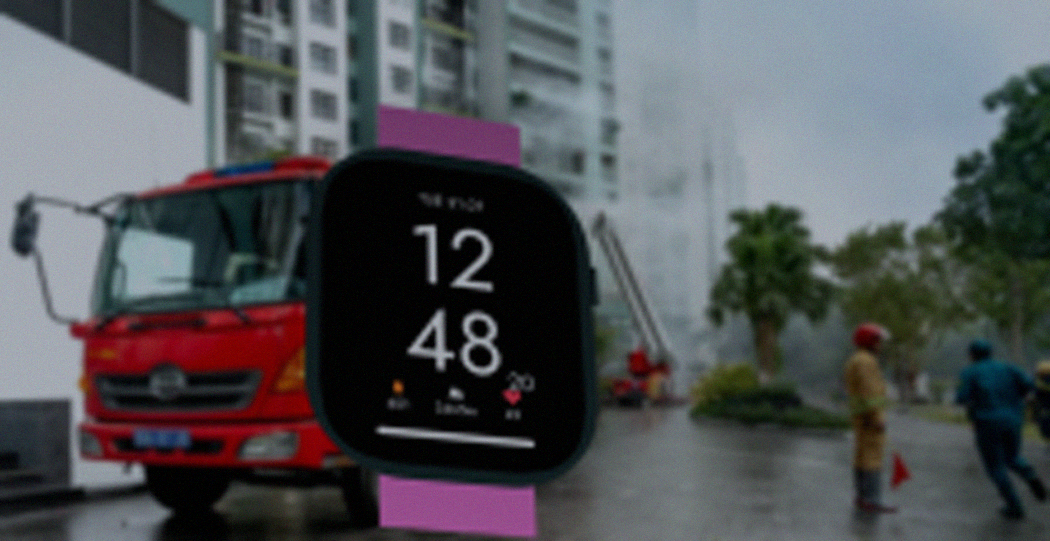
{"hour": 12, "minute": 48}
